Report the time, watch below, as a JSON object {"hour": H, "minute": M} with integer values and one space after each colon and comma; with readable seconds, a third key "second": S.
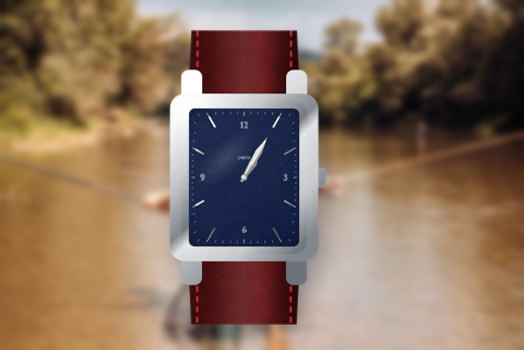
{"hour": 1, "minute": 5}
